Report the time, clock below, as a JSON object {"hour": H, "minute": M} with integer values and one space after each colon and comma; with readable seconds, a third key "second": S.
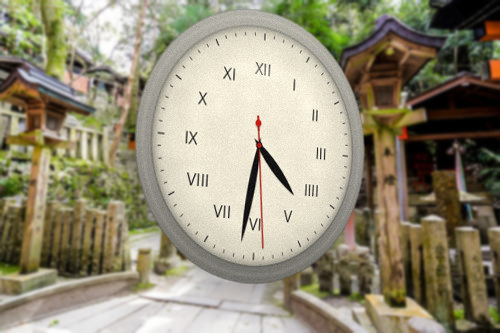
{"hour": 4, "minute": 31, "second": 29}
